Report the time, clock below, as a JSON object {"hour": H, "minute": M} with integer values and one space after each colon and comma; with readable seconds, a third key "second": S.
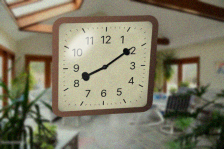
{"hour": 8, "minute": 9}
